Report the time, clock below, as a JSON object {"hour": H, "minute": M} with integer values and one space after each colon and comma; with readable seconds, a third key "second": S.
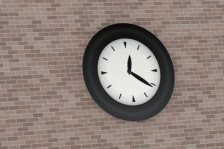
{"hour": 12, "minute": 21}
